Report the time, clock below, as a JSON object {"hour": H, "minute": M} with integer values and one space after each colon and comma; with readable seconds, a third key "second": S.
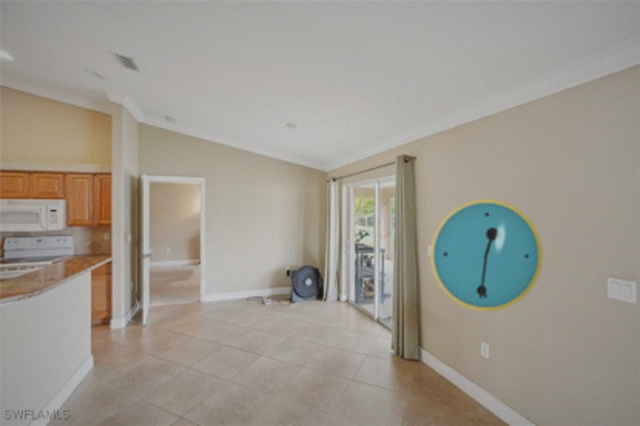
{"hour": 12, "minute": 31}
